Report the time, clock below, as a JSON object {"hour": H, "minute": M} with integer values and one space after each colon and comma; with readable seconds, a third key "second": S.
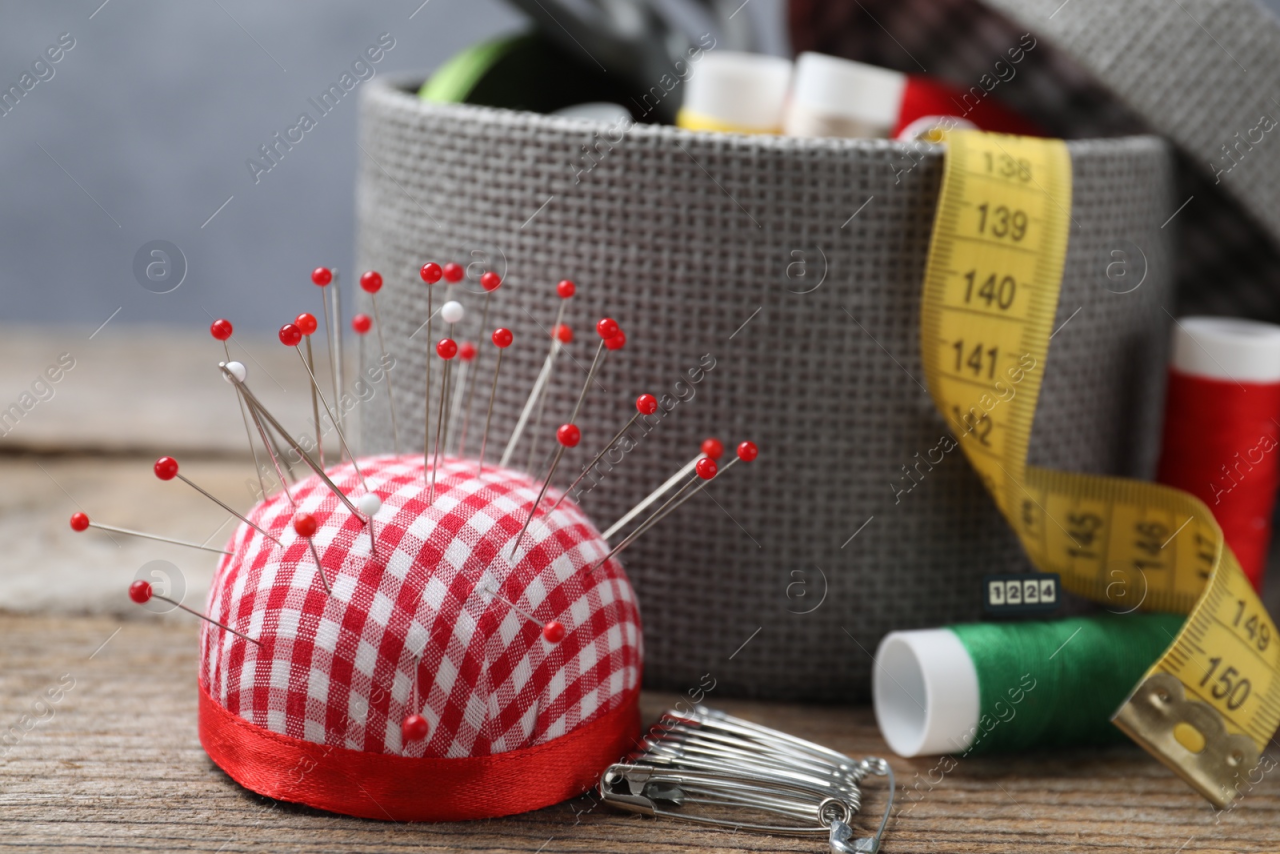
{"hour": 12, "minute": 24}
